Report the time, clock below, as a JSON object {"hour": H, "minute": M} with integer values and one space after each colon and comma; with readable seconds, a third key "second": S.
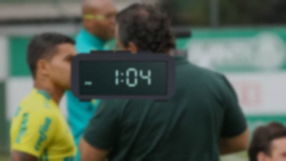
{"hour": 1, "minute": 4}
